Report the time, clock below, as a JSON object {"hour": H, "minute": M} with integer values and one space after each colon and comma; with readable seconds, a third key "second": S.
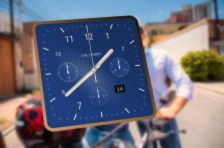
{"hour": 1, "minute": 39}
